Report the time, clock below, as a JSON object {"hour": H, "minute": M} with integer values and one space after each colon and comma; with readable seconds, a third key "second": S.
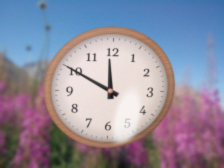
{"hour": 11, "minute": 50}
